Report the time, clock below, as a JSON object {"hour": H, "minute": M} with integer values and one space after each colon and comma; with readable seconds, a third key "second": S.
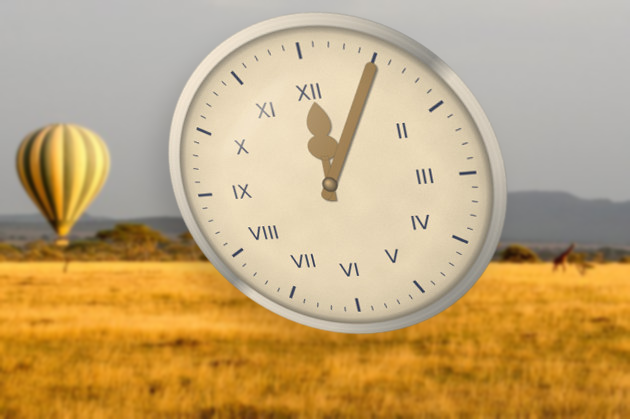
{"hour": 12, "minute": 5}
